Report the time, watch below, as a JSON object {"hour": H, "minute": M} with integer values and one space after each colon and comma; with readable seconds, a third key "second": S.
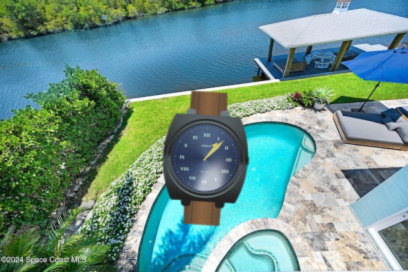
{"hour": 1, "minute": 7}
